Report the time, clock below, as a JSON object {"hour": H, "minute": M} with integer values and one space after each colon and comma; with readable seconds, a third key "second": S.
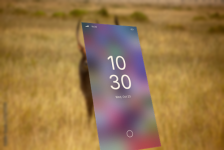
{"hour": 10, "minute": 30}
